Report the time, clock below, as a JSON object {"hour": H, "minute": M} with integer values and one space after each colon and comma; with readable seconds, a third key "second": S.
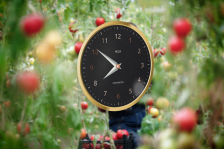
{"hour": 7, "minute": 51}
